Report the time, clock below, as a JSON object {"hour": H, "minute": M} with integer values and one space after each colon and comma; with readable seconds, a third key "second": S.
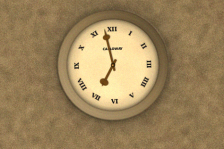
{"hour": 6, "minute": 58}
